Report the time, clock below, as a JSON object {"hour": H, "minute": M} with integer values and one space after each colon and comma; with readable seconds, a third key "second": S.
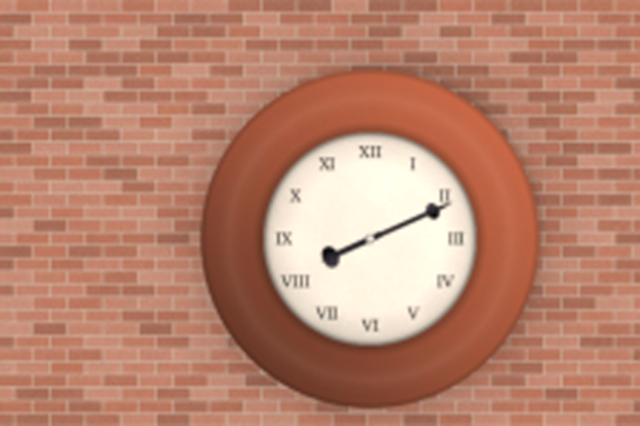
{"hour": 8, "minute": 11}
